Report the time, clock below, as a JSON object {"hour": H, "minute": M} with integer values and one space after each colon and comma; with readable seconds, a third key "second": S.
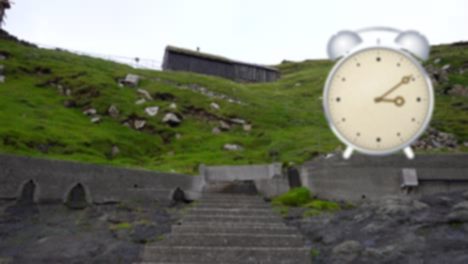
{"hour": 3, "minute": 9}
